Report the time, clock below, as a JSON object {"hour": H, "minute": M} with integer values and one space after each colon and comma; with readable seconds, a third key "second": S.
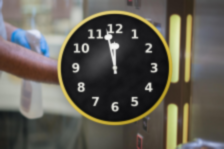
{"hour": 11, "minute": 58}
